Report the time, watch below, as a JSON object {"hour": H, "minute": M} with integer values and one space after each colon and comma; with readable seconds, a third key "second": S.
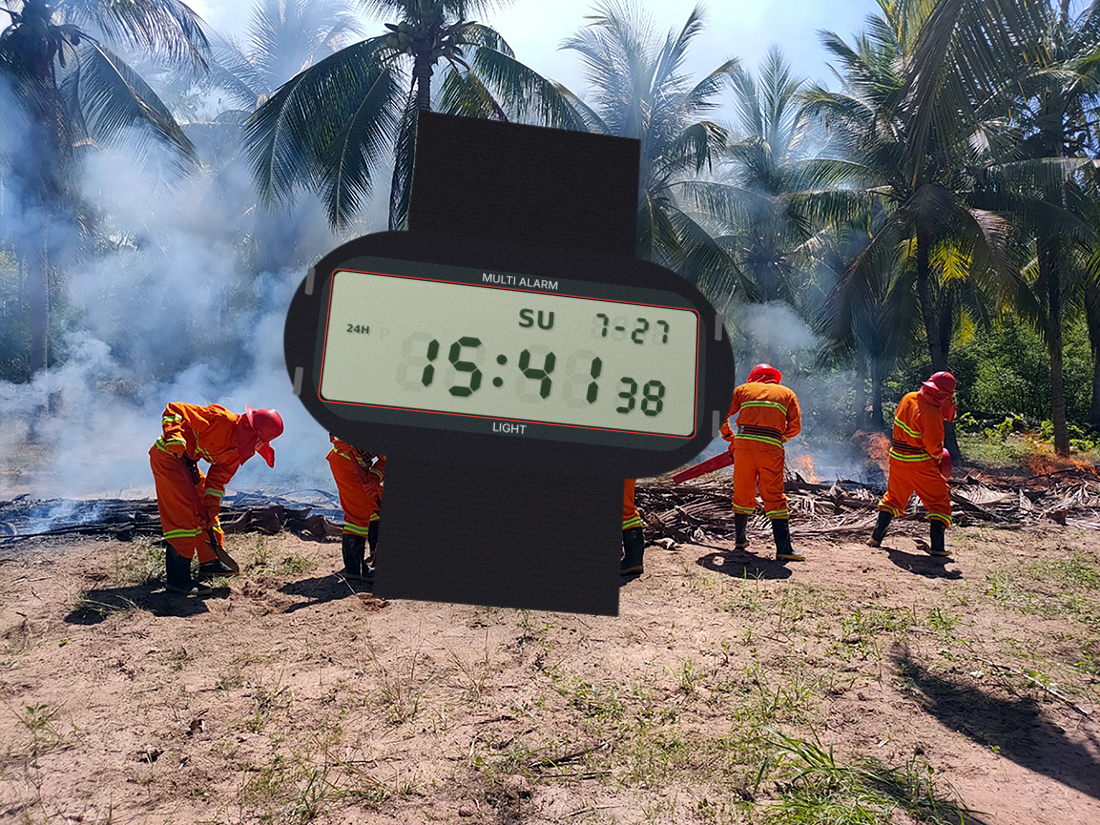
{"hour": 15, "minute": 41, "second": 38}
